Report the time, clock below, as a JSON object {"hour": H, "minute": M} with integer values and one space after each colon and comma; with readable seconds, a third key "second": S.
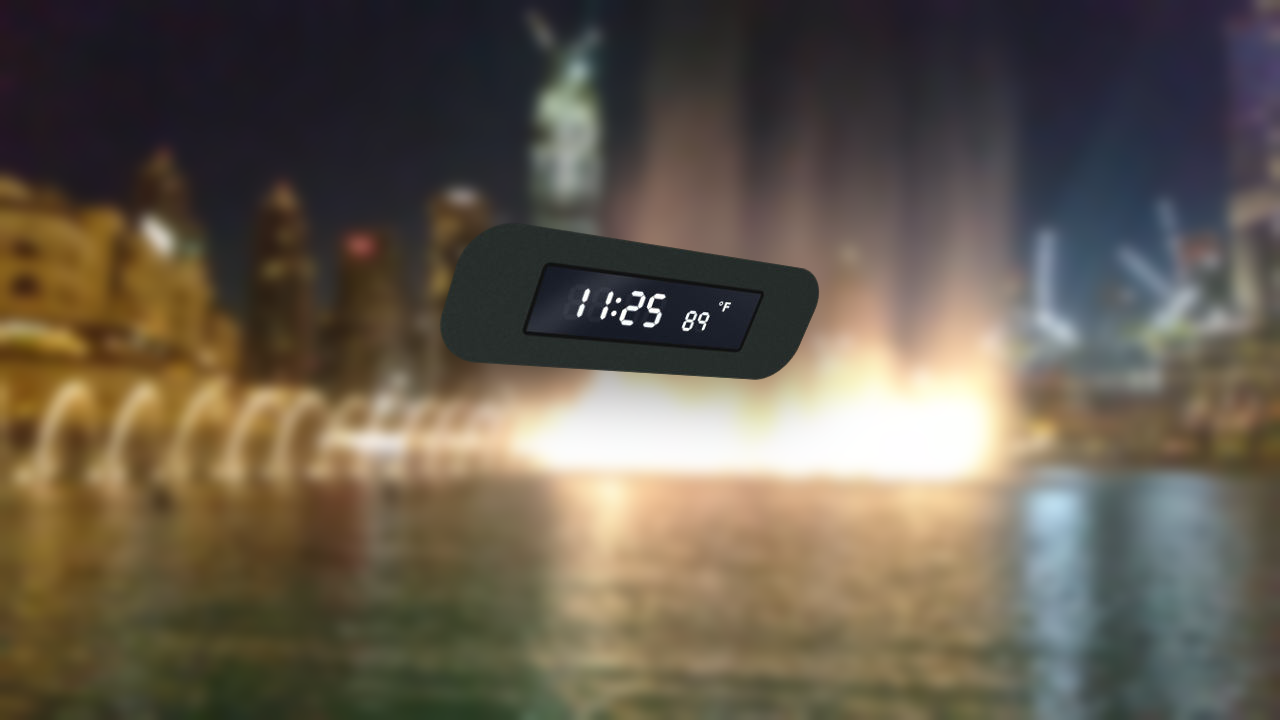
{"hour": 11, "minute": 25}
